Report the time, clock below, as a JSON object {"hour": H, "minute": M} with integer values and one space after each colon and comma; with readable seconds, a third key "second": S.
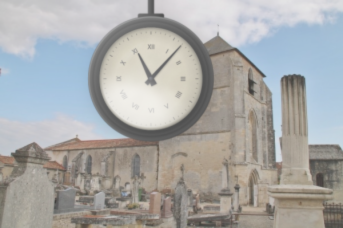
{"hour": 11, "minute": 7}
